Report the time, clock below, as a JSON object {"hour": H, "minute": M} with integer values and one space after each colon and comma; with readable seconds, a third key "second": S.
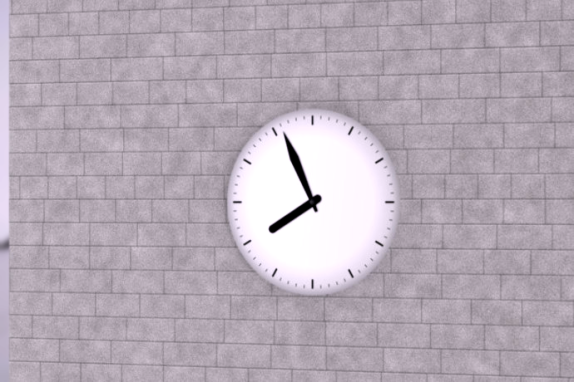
{"hour": 7, "minute": 56}
